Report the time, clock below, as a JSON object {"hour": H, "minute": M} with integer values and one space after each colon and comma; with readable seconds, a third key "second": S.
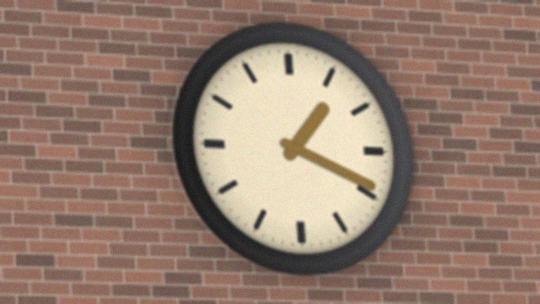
{"hour": 1, "minute": 19}
